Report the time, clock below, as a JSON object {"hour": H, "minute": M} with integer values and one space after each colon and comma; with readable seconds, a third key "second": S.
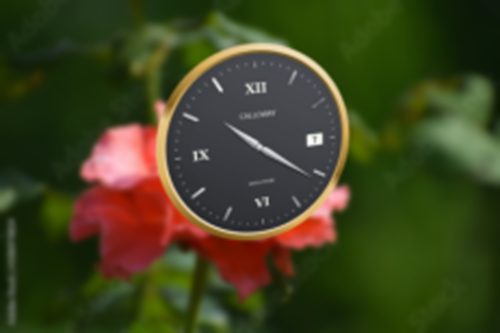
{"hour": 10, "minute": 21}
